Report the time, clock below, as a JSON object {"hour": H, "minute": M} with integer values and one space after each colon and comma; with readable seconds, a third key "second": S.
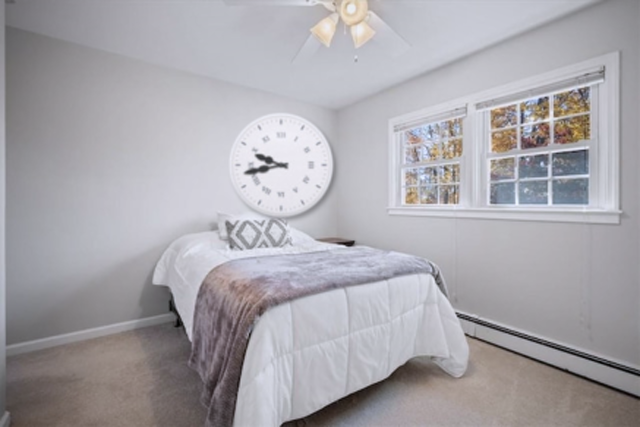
{"hour": 9, "minute": 43}
